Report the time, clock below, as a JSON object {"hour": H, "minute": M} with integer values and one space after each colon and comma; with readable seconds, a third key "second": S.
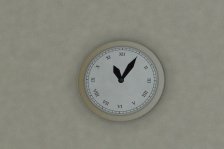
{"hour": 11, "minute": 5}
